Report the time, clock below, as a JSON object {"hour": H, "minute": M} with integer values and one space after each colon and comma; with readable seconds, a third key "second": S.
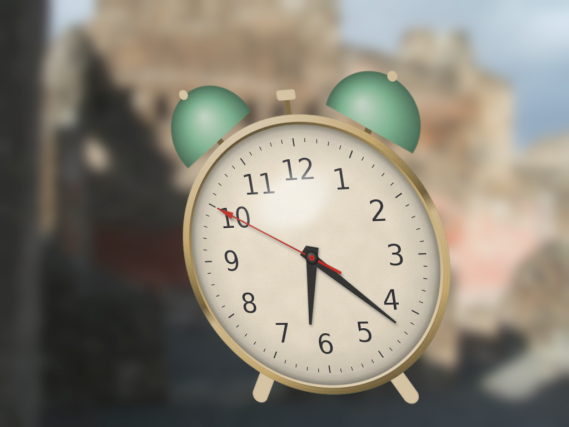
{"hour": 6, "minute": 21, "second": 50}
